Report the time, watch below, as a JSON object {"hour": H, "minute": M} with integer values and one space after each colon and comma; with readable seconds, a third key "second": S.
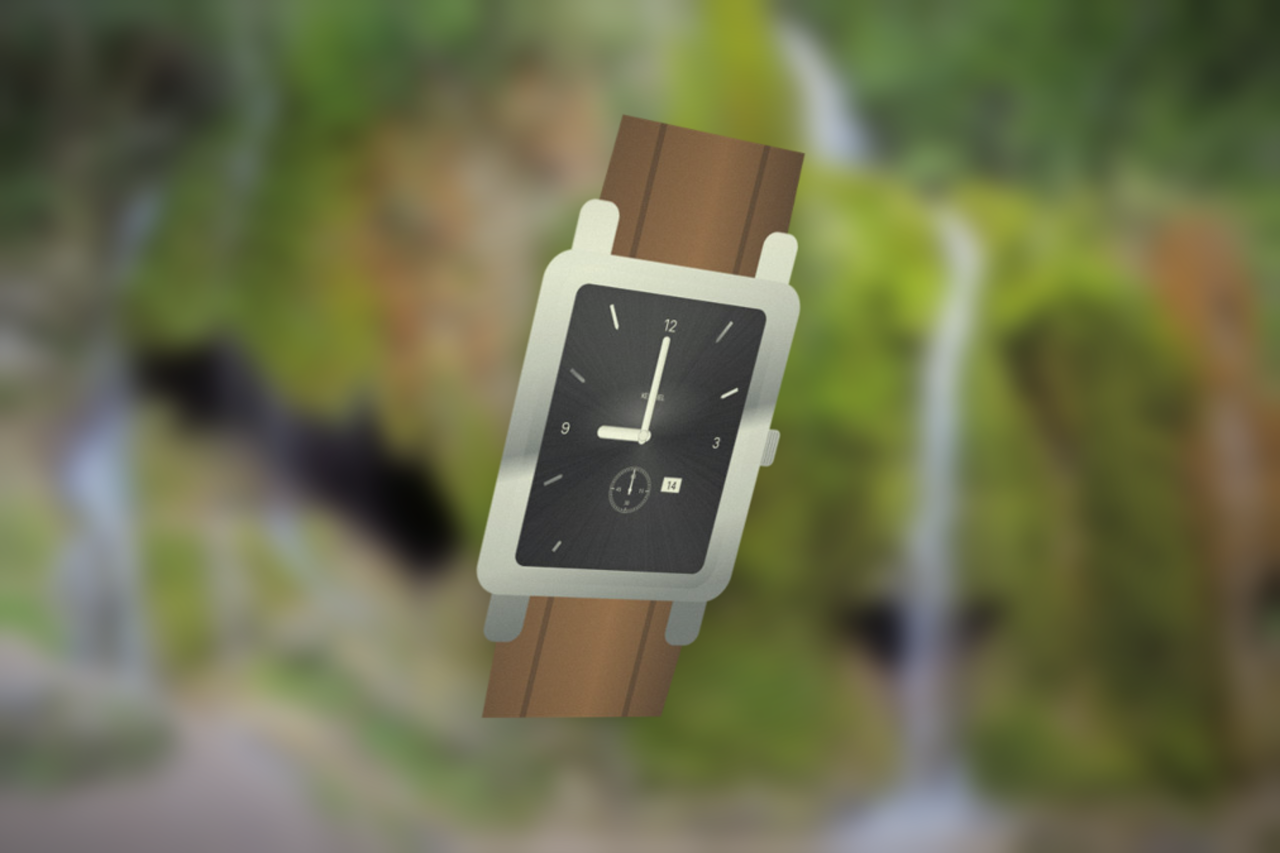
{"hour": 9, "minute": 0}
